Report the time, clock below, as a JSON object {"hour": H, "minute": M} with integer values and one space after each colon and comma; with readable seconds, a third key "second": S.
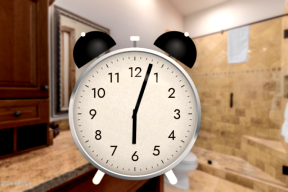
{"hour": 6, "minute": 3}
